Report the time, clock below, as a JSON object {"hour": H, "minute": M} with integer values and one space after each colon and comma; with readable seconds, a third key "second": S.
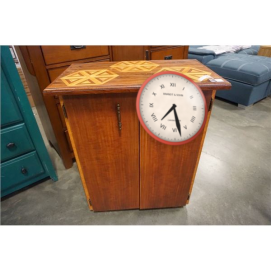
{"hour": 7, "minute": 28}
